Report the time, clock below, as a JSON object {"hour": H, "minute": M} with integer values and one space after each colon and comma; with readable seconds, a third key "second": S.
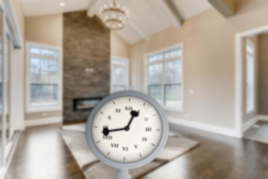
{"hour": 12, "minute": 43}
